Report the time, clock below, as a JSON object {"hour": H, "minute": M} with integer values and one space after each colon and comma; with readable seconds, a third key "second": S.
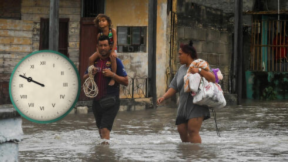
{"hour": 9, "minute": 49}
